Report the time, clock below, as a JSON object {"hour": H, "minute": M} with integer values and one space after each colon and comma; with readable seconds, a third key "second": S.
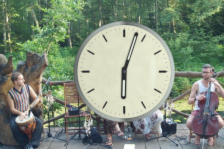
{"hour": 6, "minute": 3}
